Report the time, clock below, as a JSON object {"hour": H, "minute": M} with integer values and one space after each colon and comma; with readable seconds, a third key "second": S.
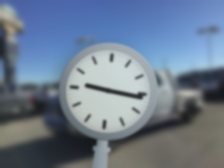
{"hour": 9, "minute": 16}
